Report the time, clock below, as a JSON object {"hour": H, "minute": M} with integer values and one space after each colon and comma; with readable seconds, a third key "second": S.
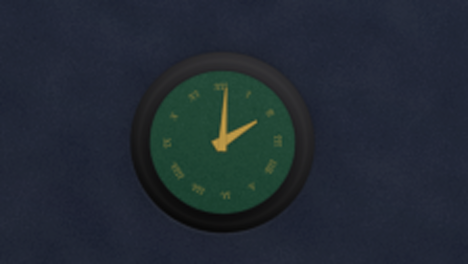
{"hour": 2, "minute": 1}
